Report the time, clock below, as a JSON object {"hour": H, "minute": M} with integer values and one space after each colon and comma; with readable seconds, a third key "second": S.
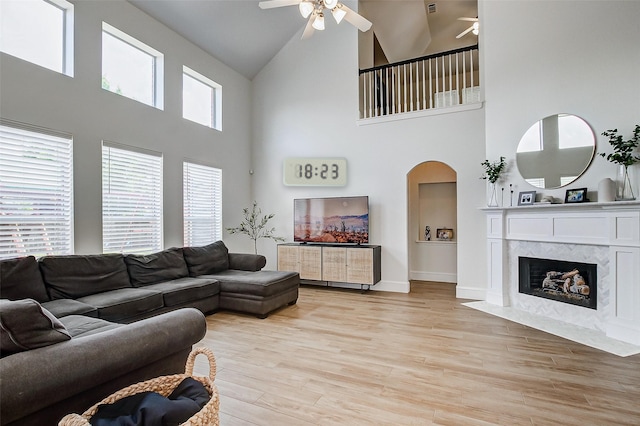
{"hour": 18, "minute": 23}
